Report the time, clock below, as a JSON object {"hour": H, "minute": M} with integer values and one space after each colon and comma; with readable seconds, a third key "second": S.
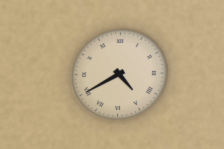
{"hour": 4, "minute": 40}
